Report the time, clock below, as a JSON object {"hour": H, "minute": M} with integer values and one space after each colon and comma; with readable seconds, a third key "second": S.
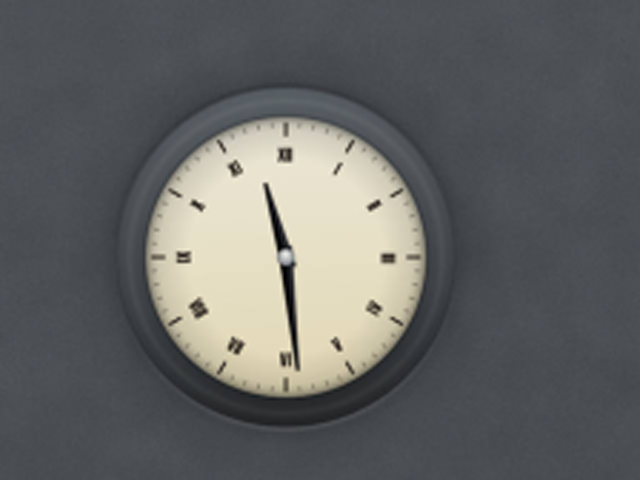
{"hour": 11, "minute": 29}
